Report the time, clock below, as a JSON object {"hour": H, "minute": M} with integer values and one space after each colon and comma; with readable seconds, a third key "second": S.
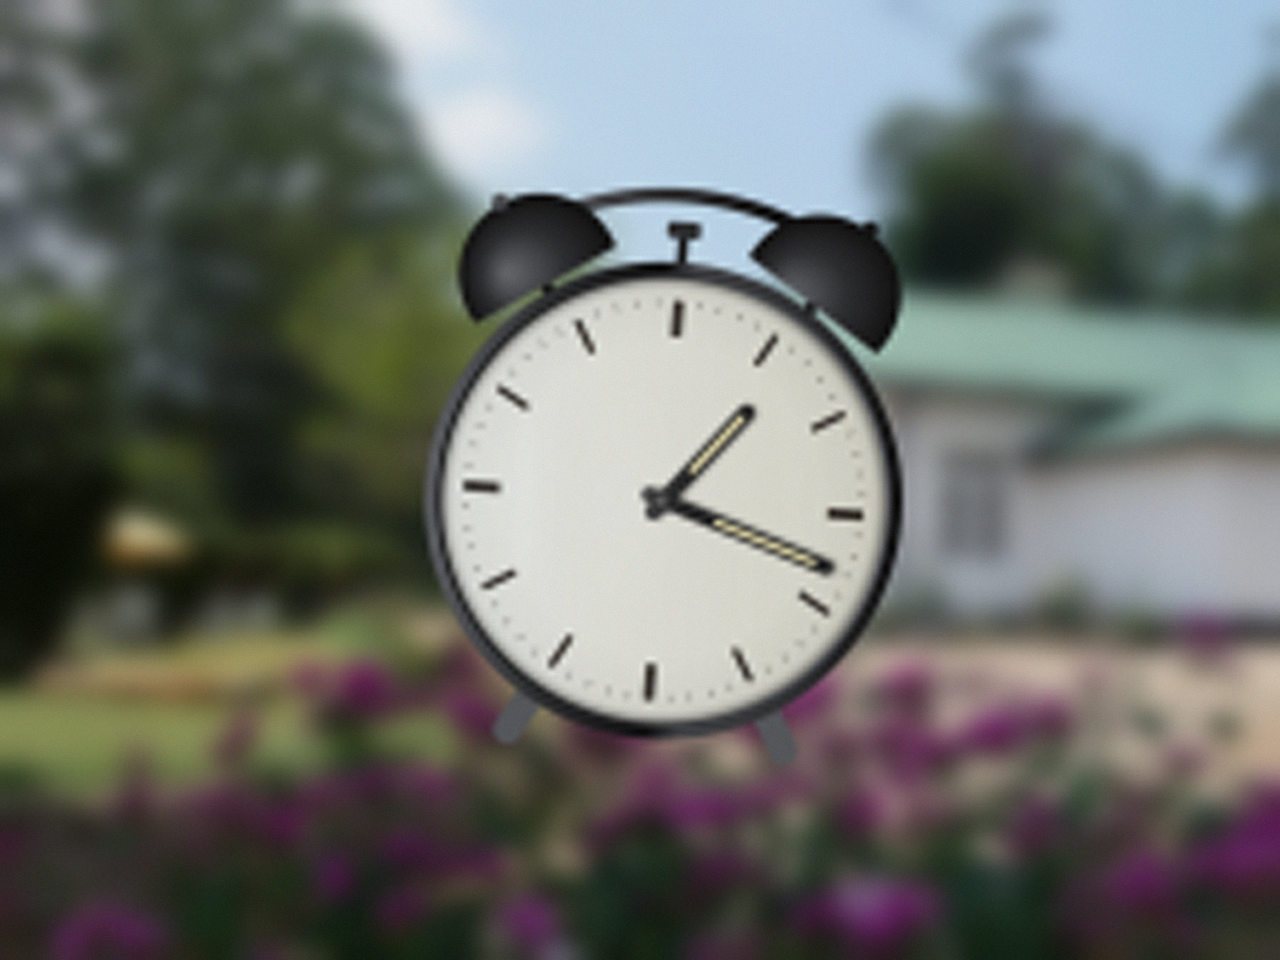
{"hour": 1, "minute": 18}
